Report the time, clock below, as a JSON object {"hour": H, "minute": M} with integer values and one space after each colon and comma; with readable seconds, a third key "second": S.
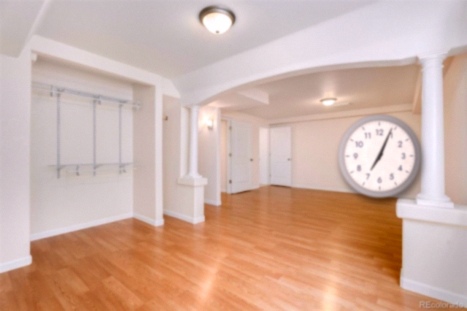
{"hour": 7, "minute": 4}
